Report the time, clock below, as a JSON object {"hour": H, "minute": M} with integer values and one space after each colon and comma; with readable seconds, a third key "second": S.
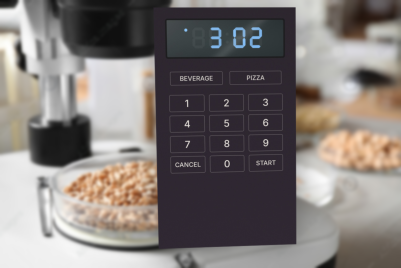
{"hour": 3, "minute": 2}
